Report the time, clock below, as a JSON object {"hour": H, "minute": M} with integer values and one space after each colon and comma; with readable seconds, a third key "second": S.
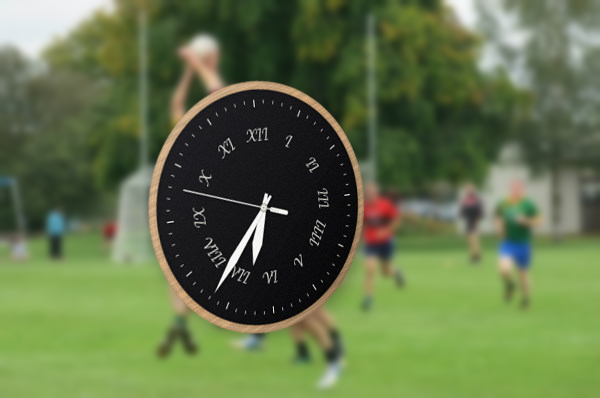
{"hour": 6, "minute": 36, "second": 48}
